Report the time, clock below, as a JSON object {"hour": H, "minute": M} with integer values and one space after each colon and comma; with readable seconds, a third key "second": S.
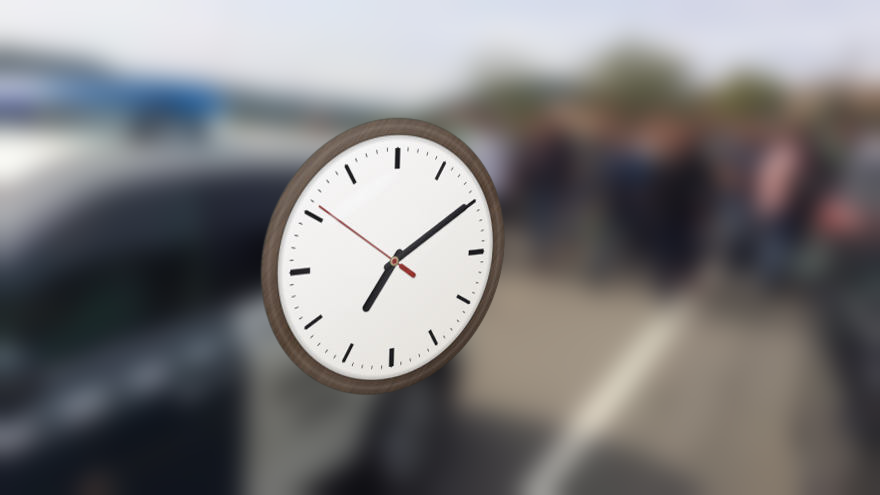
{"hour": 7, "minute": 9, "second": 51}
